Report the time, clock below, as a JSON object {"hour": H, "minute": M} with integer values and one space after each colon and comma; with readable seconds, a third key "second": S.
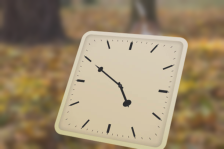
{"hour": 4, "minute": 50}
